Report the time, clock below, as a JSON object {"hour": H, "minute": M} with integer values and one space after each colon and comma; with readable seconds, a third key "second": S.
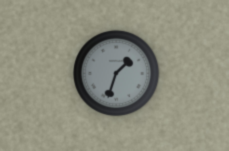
{"hour": 1, "minute": 33}
